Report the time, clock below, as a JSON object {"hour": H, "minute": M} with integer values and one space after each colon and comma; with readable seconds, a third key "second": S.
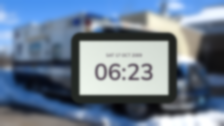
{"hour": 6, "minute": 23}
